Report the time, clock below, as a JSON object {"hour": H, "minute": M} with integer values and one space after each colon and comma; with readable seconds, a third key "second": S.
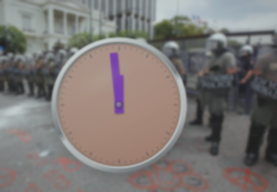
{"hour": 11, "minute": 59}
